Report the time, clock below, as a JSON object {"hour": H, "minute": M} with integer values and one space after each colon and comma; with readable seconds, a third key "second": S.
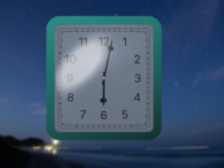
{"hour": 6, "minute": 2}
